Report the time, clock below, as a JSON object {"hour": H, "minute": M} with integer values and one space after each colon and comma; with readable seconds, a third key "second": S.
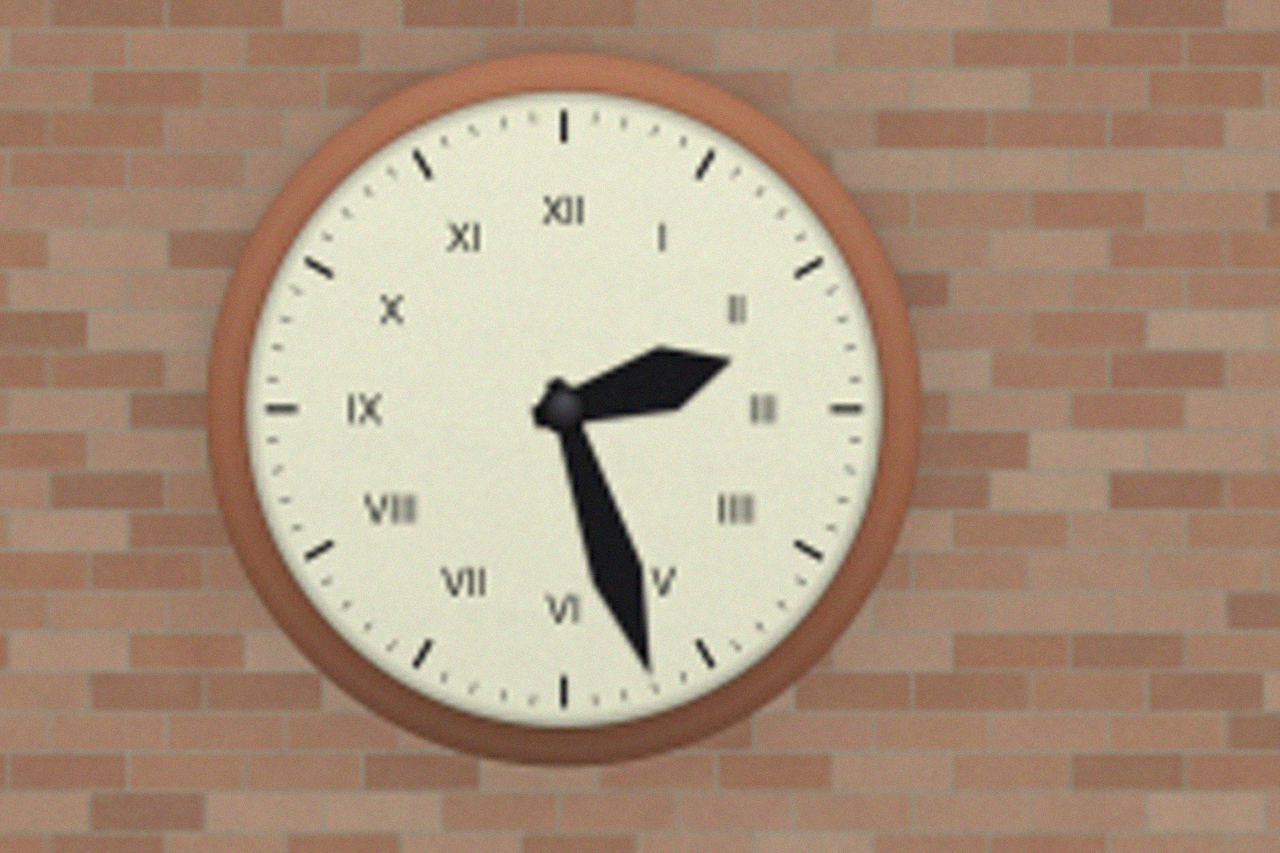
{"hour": 2, "minute": 27}
